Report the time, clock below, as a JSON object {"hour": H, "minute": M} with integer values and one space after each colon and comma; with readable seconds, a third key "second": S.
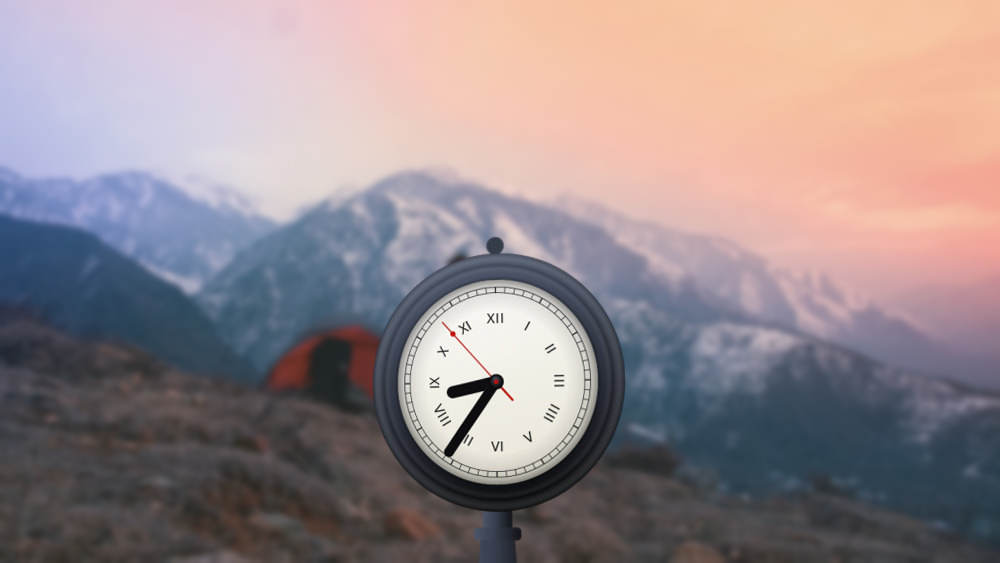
{"hour": 8, "minute": 35, "second": 53}
